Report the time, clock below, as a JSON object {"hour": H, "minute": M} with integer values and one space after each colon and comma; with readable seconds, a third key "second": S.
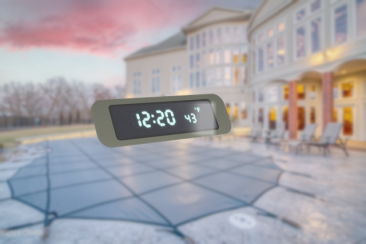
{"hour": 12, "minute": 20}
